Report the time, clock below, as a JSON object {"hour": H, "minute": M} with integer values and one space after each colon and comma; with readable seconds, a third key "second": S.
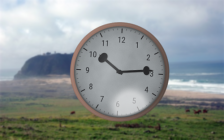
{"hour": 10, "minute": 14}
